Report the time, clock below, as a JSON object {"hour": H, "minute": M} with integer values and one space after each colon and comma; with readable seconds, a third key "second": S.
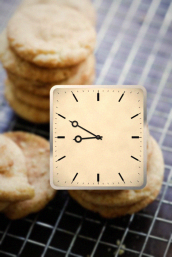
{"hour": 8, "minute": 50}
